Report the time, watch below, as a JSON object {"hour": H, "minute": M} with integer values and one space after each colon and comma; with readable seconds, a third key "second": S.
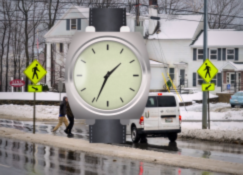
{"hour": 1, "minute": 34}
